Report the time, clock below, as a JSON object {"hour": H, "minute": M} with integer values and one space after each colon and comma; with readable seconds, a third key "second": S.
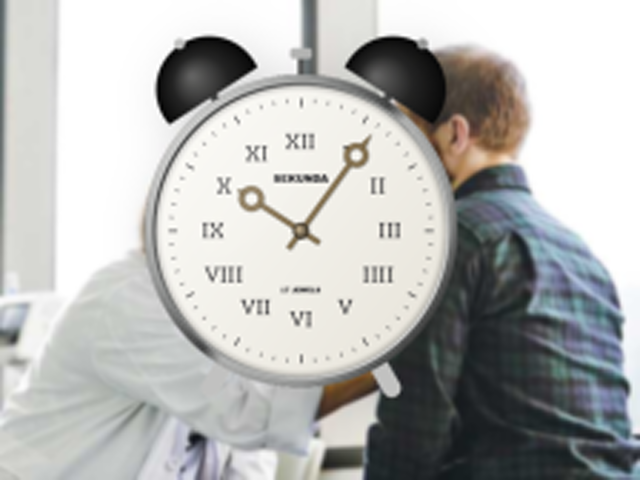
{"hour": 10, "minute": 6}
